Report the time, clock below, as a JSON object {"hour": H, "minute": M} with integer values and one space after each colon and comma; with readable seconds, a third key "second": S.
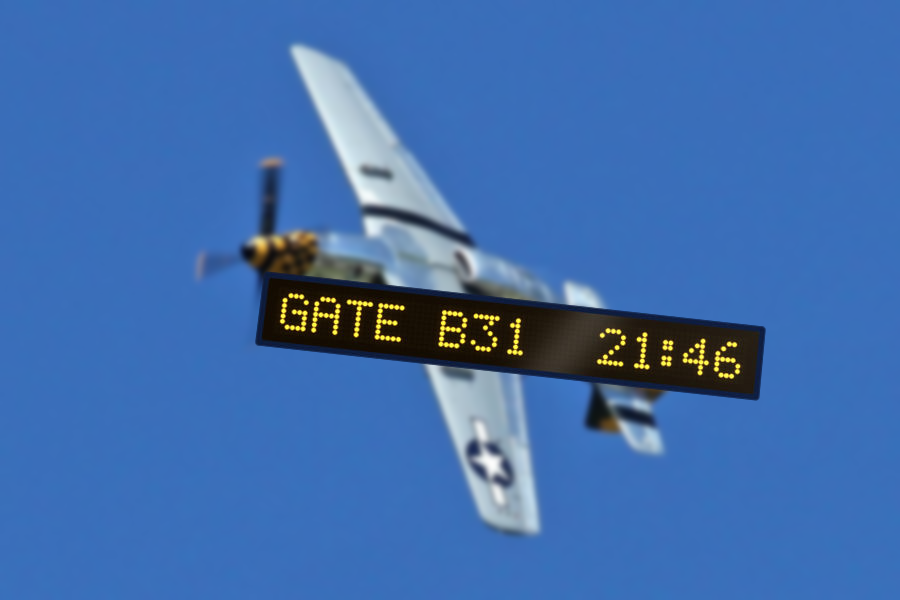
{"hour": 21, "minute": 46}
